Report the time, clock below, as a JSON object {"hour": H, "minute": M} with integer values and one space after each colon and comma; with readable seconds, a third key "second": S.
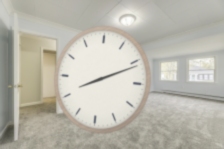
{"hour": 8, "minute": 11}
